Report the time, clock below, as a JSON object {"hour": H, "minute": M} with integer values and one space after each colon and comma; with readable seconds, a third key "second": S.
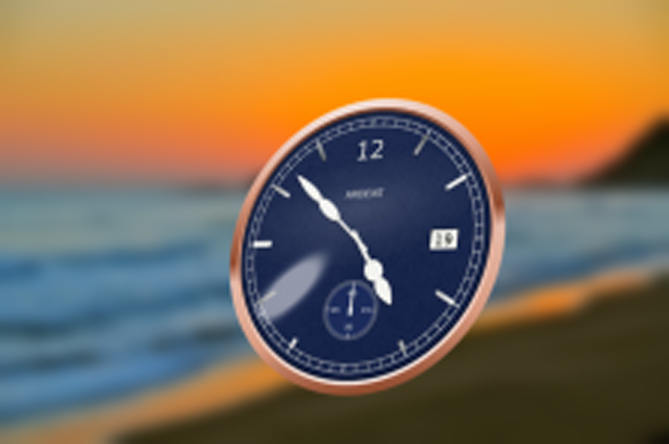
{"hour": 4, "minute": 52}
